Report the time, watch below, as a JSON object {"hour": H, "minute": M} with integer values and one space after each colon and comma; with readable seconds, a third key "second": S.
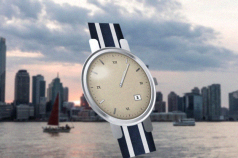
{"hour": 1, "minute": 6}
